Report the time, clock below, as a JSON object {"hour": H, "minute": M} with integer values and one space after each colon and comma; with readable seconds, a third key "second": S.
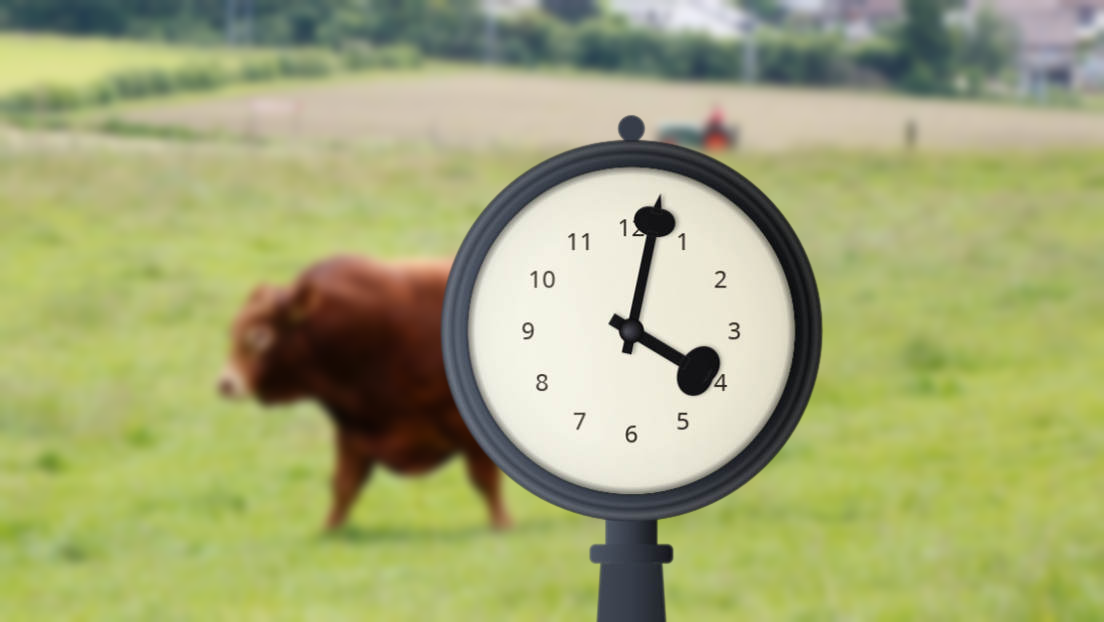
{"hour": 4, "minute": 2}
